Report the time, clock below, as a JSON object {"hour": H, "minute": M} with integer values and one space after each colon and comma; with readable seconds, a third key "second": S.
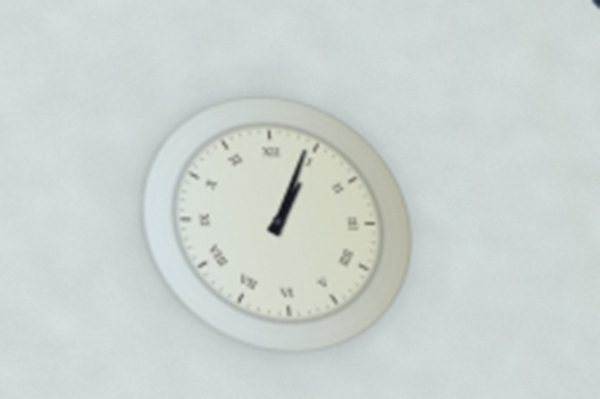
{"hour": 1, "minute": 4}
